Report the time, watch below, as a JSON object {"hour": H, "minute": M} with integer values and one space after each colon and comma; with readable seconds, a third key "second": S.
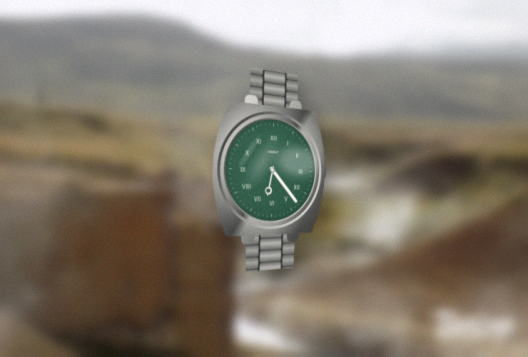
{"hour": 6, "minute": 23}
